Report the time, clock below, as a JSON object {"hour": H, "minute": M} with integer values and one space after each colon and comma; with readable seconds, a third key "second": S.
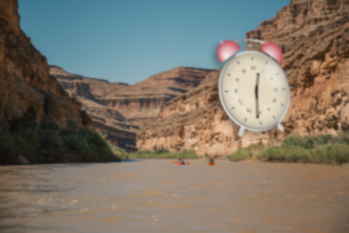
{"hour": 12, "minute": 31}
